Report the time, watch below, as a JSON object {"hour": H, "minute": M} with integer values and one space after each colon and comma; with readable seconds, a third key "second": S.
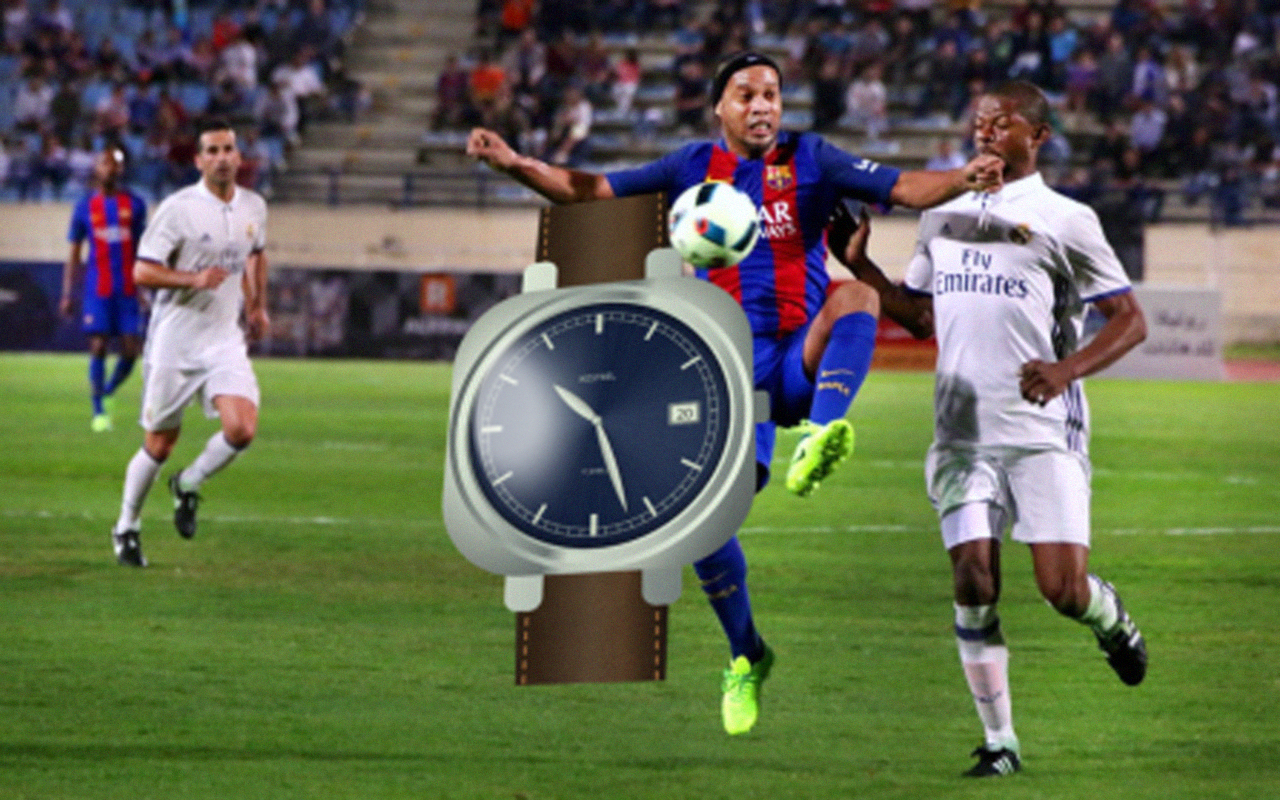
{"hour": 10, "minute": 27}
